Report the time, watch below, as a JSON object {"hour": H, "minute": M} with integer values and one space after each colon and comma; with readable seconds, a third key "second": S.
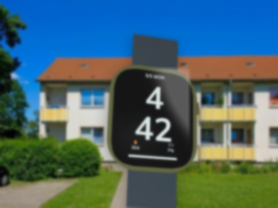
{"hour": 4, "minute": 42}
